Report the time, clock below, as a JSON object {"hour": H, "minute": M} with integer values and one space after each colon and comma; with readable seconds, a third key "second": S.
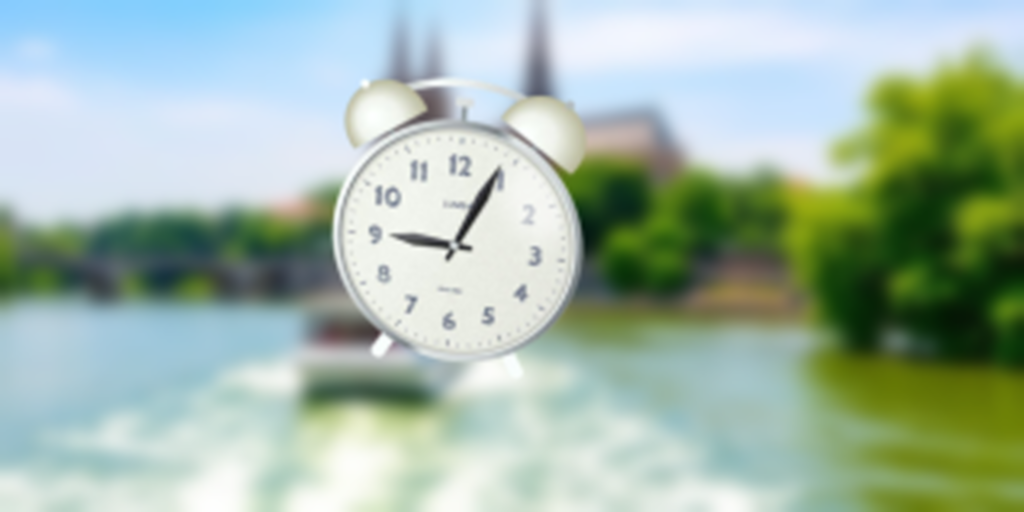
{"hour": 9, "minute": 4}
